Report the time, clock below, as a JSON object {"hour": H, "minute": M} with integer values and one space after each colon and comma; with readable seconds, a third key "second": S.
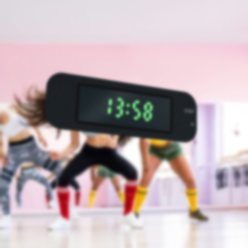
{"hour": 13, "minute": 58}
